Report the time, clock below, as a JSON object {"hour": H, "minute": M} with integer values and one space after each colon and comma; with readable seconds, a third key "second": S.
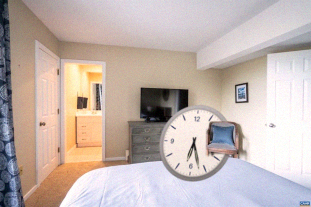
{"hour": 6, "minute": 27}
